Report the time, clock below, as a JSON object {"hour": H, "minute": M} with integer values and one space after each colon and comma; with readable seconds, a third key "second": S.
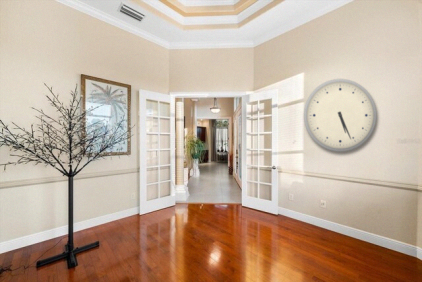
{"hour": 5, "minute": 26}
